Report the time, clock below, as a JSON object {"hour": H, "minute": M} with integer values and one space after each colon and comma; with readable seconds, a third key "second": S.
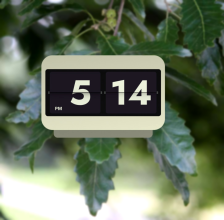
{"hour": 5, "minute": 14}
